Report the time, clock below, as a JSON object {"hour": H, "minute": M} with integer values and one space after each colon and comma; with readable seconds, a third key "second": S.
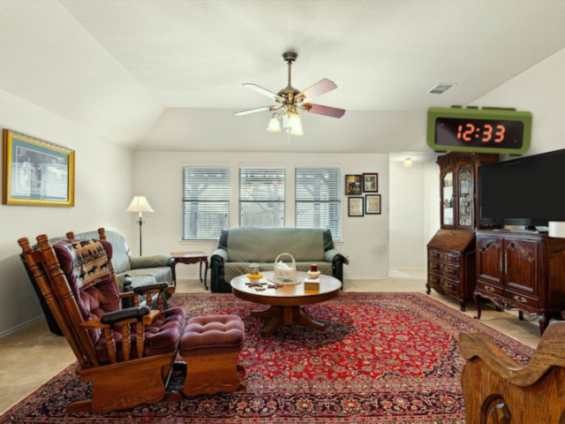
{"hour": 12, "minute": 33}
